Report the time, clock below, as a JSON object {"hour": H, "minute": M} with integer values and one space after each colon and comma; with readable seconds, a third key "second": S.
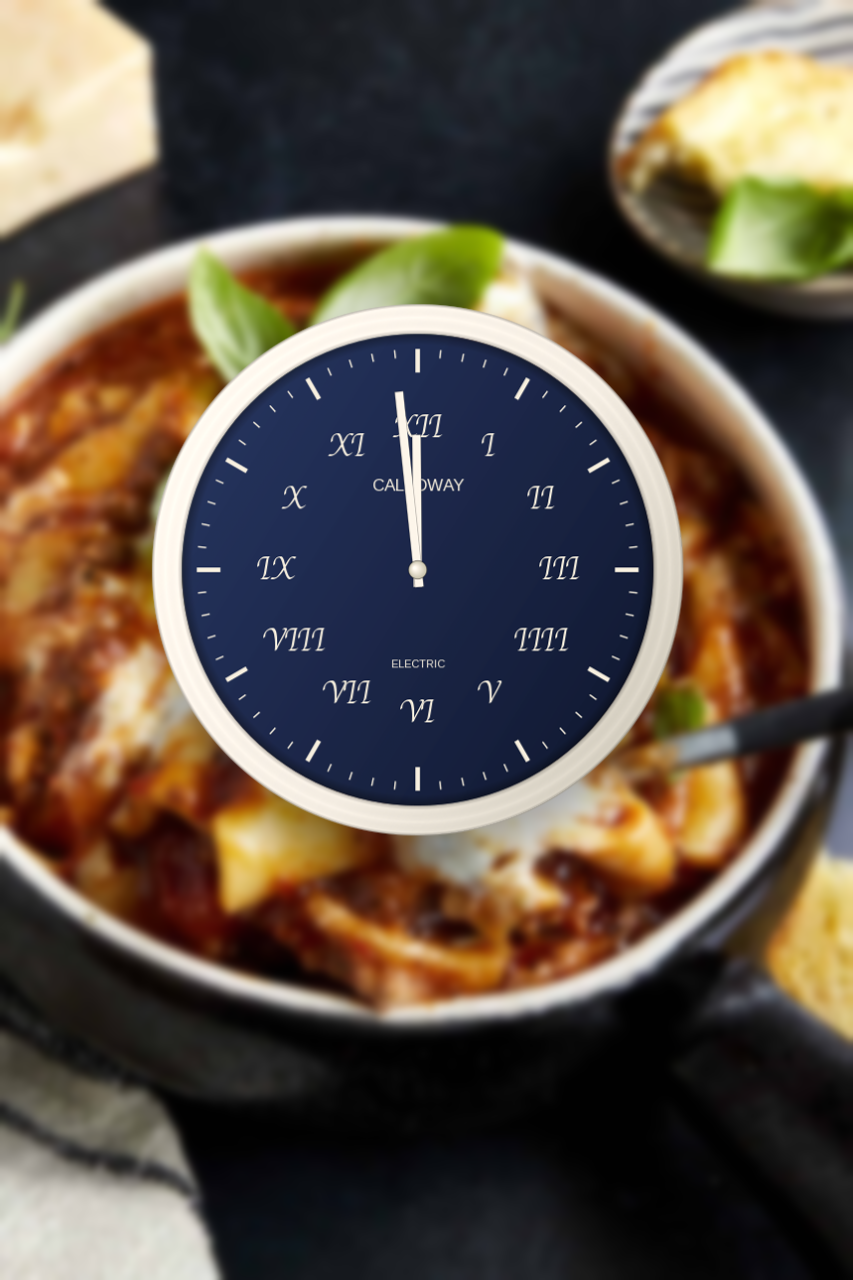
{"hour": 11, "minute": 59}
